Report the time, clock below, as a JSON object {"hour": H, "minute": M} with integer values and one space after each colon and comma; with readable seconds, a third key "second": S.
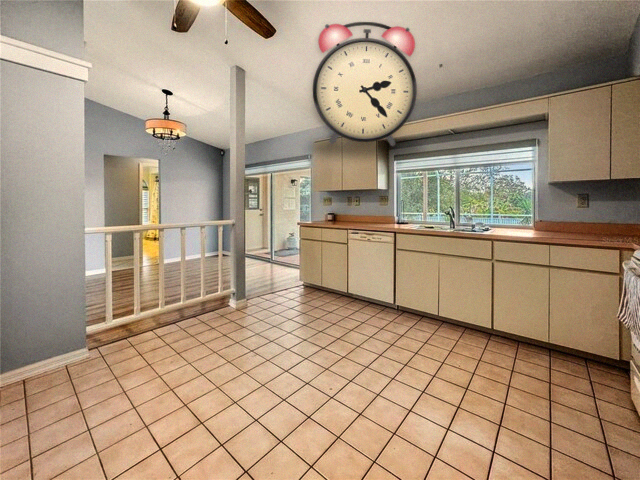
{"hour": 2, "minute": 23}
